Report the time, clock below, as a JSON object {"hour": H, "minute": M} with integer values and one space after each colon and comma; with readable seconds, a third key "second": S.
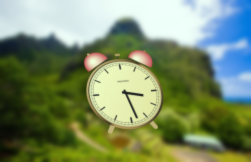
{"hour": 3, "minute": 28}
